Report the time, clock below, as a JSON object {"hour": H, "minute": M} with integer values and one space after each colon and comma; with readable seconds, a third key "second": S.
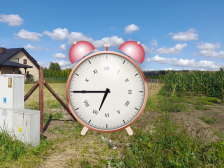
{"hour": 6, "minute": 45}
